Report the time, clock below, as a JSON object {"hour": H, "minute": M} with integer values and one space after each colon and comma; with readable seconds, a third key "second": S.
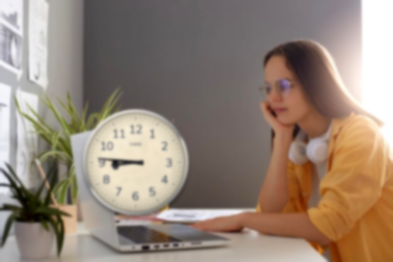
{"hour": 8, "minute": 46}
